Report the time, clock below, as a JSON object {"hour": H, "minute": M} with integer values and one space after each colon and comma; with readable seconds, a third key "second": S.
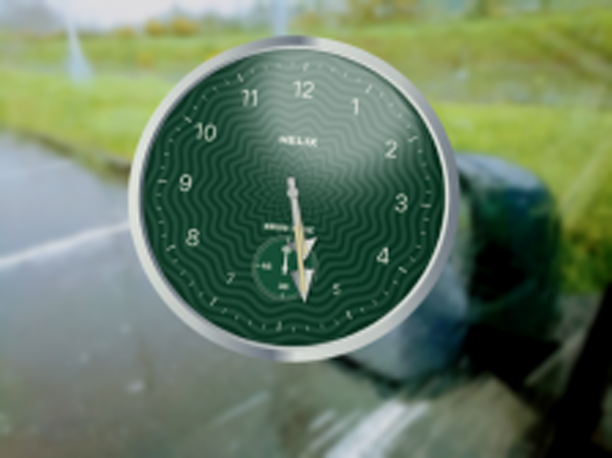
{"hour": 5, "minute": 28}
